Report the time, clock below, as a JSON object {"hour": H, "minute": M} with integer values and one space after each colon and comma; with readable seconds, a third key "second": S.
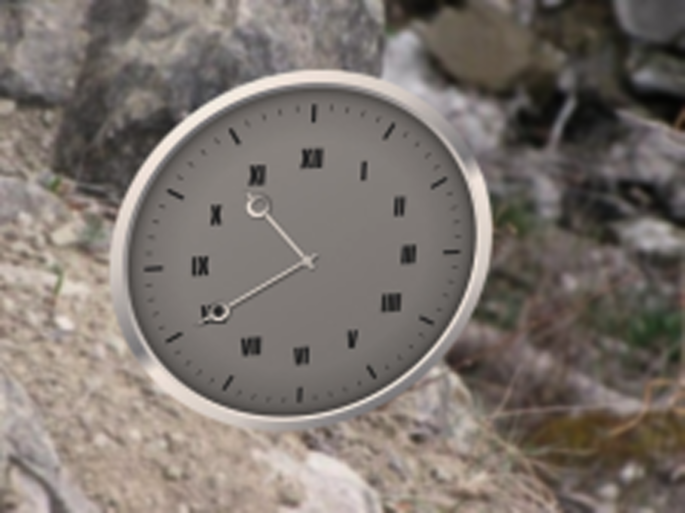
{"hour": 10, "minute": 40}
